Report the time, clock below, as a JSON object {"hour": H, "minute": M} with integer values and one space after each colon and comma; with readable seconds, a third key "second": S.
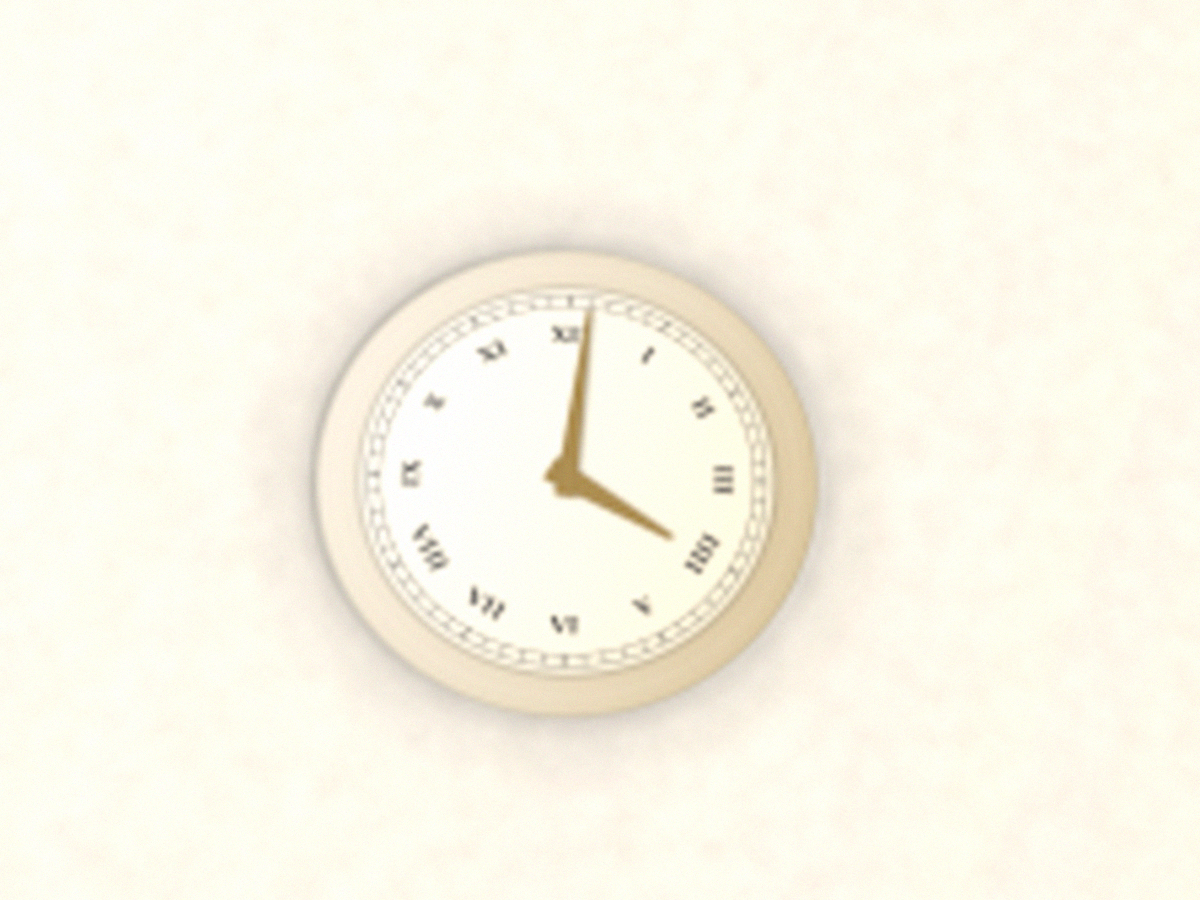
{"hour": 4, "minute": 1}
